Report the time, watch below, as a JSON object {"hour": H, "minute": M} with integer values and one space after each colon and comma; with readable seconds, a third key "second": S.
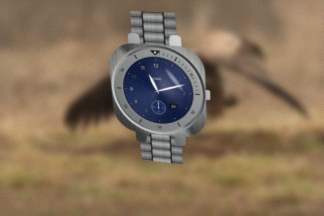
{"hour": 11, "minute": 12}
